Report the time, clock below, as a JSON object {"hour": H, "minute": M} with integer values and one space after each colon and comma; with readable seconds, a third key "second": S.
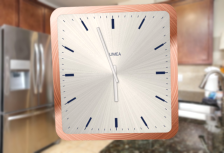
{"hour": 5, "minute": 57}
